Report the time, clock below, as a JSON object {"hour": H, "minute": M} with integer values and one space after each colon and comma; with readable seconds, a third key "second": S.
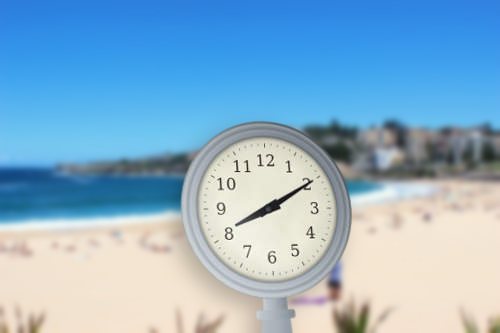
{"hour": 8, "minute": 10}
